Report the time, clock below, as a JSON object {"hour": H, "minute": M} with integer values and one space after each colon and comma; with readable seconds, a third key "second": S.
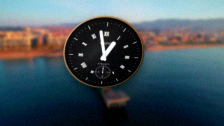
{"hour": 12, "minute": 58}
